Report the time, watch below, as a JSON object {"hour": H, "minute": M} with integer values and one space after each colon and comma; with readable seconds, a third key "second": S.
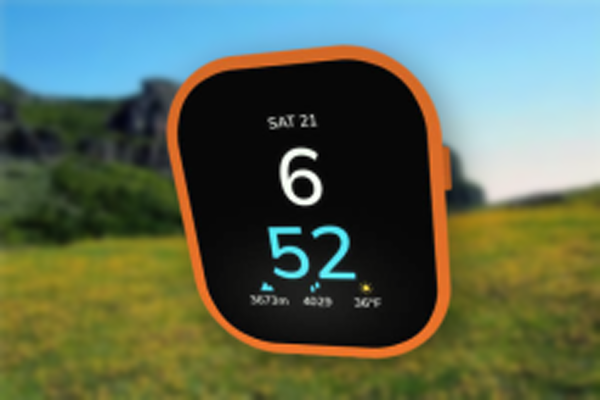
{"hour": 6, "minute": 52}
